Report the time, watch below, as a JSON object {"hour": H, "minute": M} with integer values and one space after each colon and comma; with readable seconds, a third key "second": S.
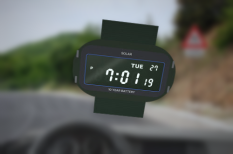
{"hour": 7, "minute": 1, "second": 19}
